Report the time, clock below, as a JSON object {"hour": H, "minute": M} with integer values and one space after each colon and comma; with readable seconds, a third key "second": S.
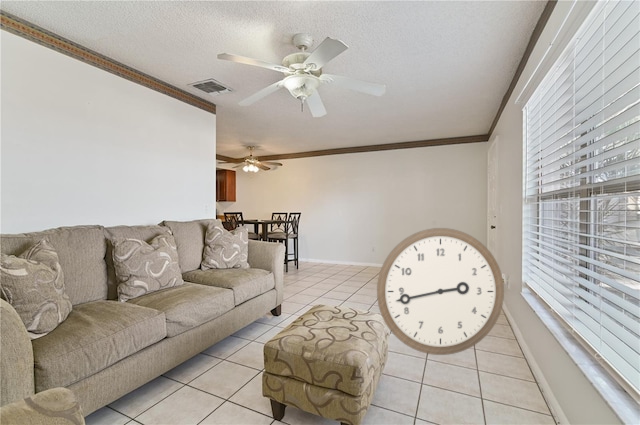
{"hour": 2, "minute": 43}
